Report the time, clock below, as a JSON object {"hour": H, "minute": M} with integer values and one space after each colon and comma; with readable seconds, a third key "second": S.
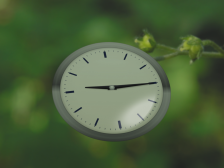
{"hour": 9, "minute": 15}
